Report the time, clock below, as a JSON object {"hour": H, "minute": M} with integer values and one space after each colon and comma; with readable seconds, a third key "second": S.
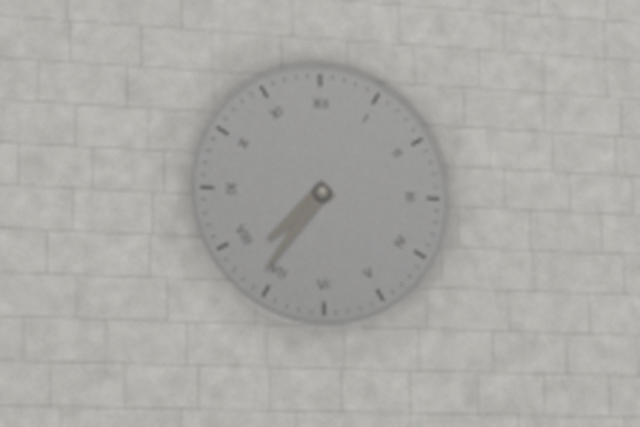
{"hour": 7, "minute": 36}
